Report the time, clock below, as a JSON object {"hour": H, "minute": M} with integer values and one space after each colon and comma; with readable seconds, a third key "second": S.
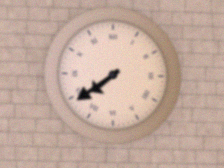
{"hour": 7, "minute": 39}
